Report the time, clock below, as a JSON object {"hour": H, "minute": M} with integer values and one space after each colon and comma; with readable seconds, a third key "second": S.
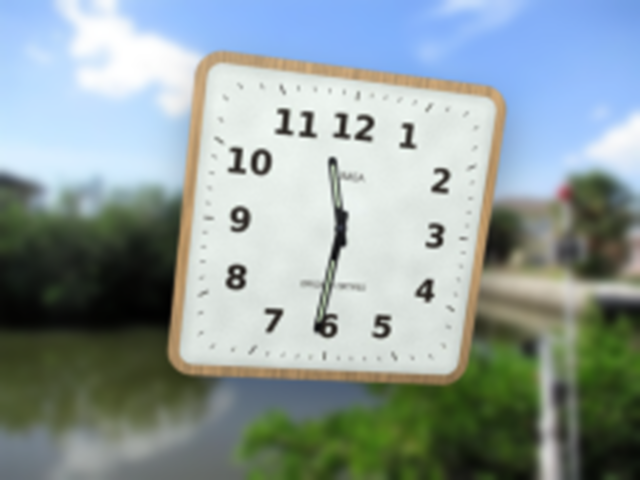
{"hour": 11, "minute": 31}
